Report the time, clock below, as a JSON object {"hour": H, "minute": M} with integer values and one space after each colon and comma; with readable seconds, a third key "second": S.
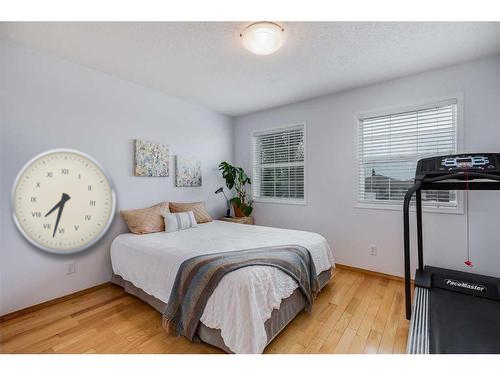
{"hour": 7, "minute": 32}
